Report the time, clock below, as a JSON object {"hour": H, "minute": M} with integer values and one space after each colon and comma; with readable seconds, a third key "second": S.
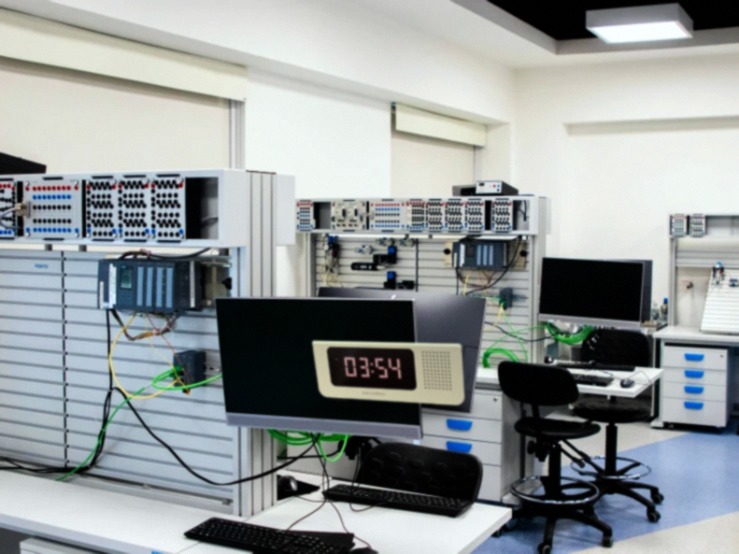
{"hour": 3, "minute": 54}
